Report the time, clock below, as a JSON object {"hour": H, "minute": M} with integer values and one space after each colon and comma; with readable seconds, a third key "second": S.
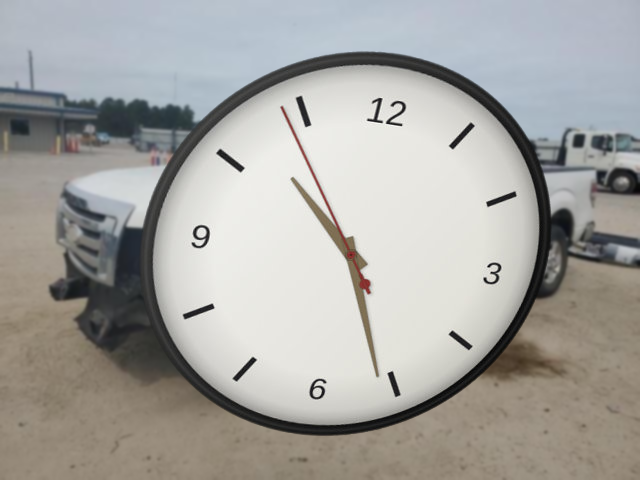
{"hour": 10, "minute": 25, "second": 54}
